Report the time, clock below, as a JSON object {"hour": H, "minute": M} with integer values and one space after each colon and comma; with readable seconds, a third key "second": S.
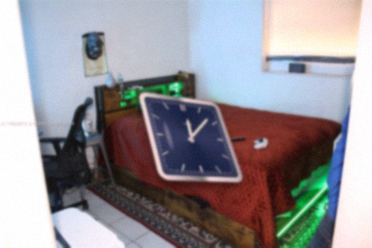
{"hour": 12, "minute": 8}
